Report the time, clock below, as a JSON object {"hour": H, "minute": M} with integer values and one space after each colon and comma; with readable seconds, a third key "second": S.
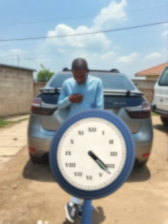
{"hour": 4, "minute": 22}
